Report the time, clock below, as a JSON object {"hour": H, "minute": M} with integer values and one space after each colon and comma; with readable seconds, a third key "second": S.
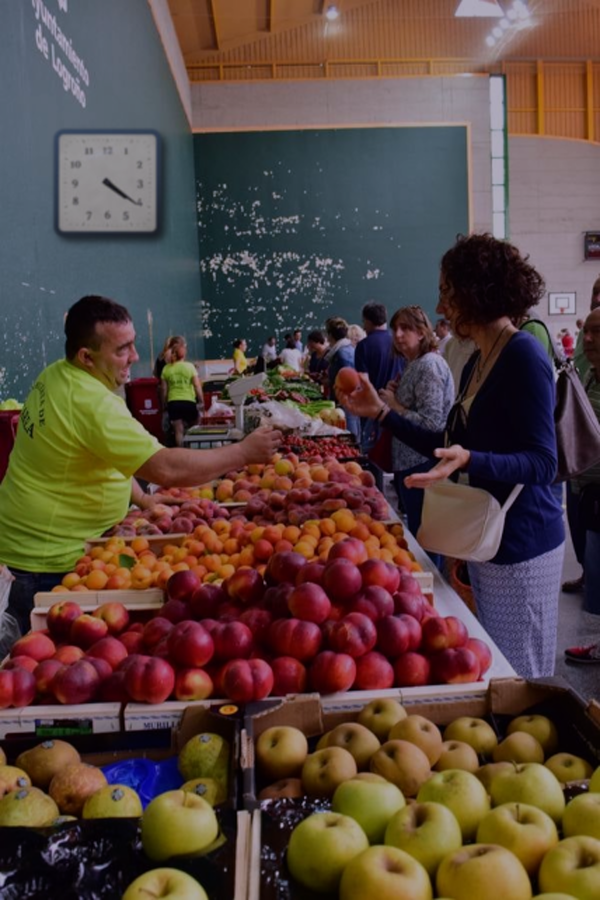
{"hour": 4, "minute": 21}
